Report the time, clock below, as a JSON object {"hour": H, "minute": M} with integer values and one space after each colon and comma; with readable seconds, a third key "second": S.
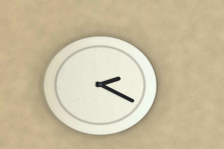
{"hour": 2, "minute": 20}
